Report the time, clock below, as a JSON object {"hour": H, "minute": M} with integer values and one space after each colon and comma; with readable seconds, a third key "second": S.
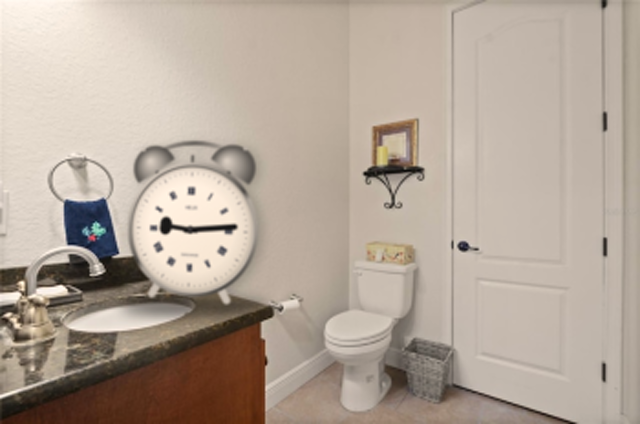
{"hour": 9, "minute": 14}
